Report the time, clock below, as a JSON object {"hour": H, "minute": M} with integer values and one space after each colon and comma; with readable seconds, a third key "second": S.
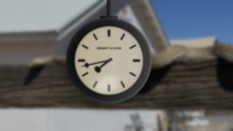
{"hour": 7, "minute": 43}
